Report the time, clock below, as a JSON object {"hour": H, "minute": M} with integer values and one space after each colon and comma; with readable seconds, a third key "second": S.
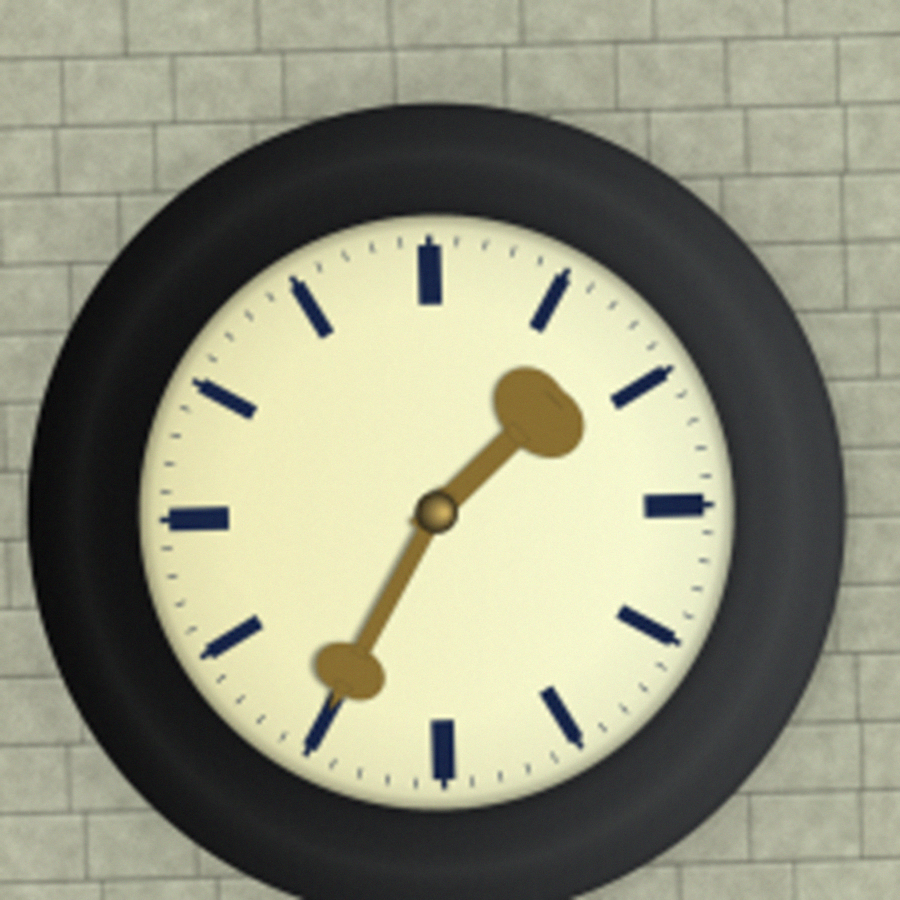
{"hour": 1, "minute": 35}
